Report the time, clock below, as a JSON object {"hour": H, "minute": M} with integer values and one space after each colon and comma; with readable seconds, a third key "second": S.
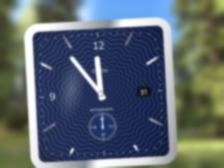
{"hour": 11, "minute": 54}
